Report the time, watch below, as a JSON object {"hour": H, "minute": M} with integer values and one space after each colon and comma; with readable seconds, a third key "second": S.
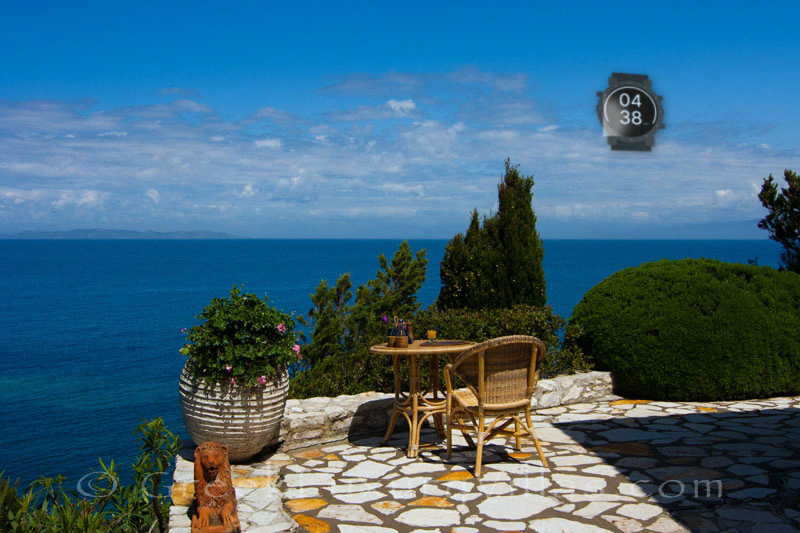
{"hour": 4, "minute": 38}
